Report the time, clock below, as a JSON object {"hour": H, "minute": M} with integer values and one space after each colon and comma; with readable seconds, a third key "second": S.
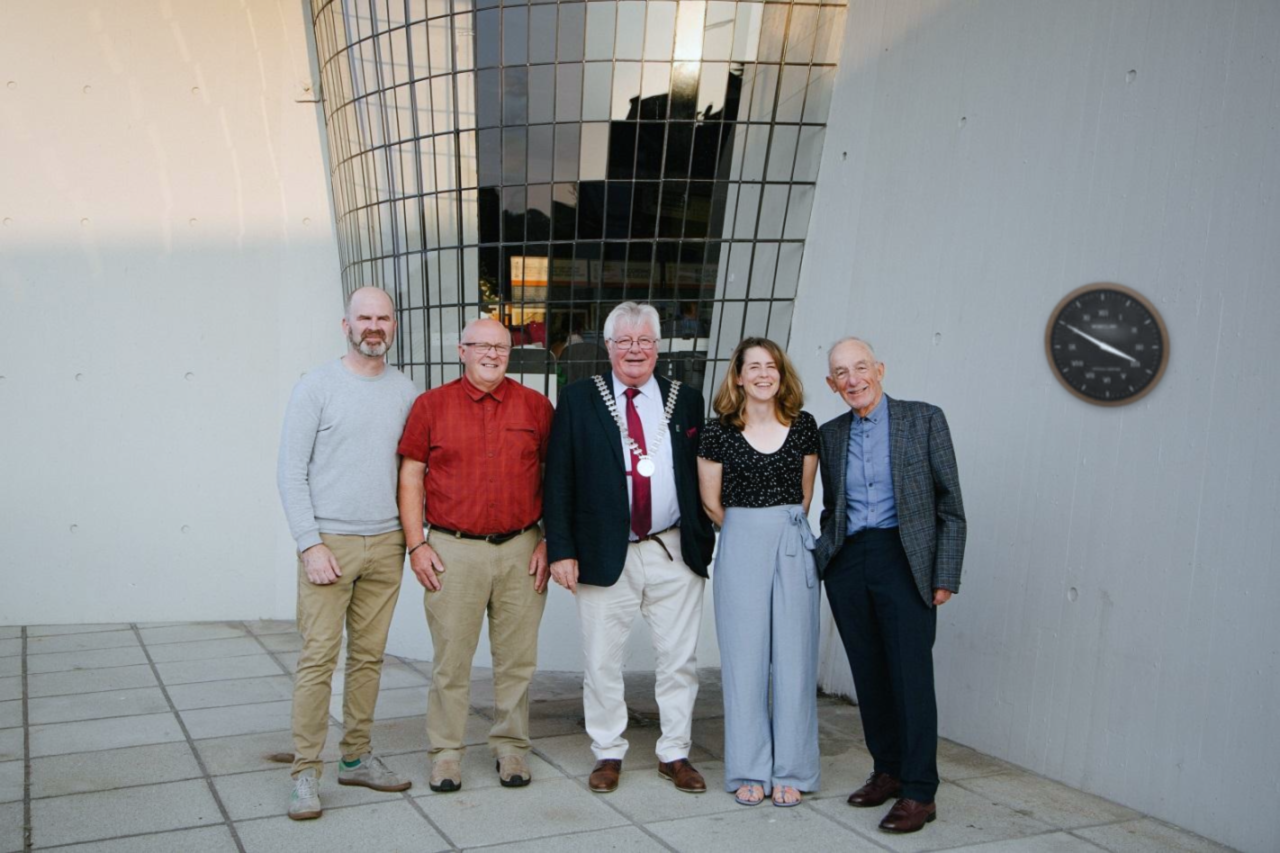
{"hour": 3, "minute": 50}
